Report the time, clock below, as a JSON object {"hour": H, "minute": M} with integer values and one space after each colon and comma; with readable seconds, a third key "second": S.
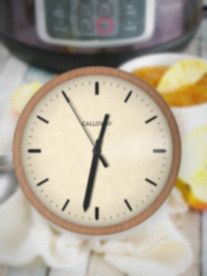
{"hour": 12, "minute": 31, "second": 55}
